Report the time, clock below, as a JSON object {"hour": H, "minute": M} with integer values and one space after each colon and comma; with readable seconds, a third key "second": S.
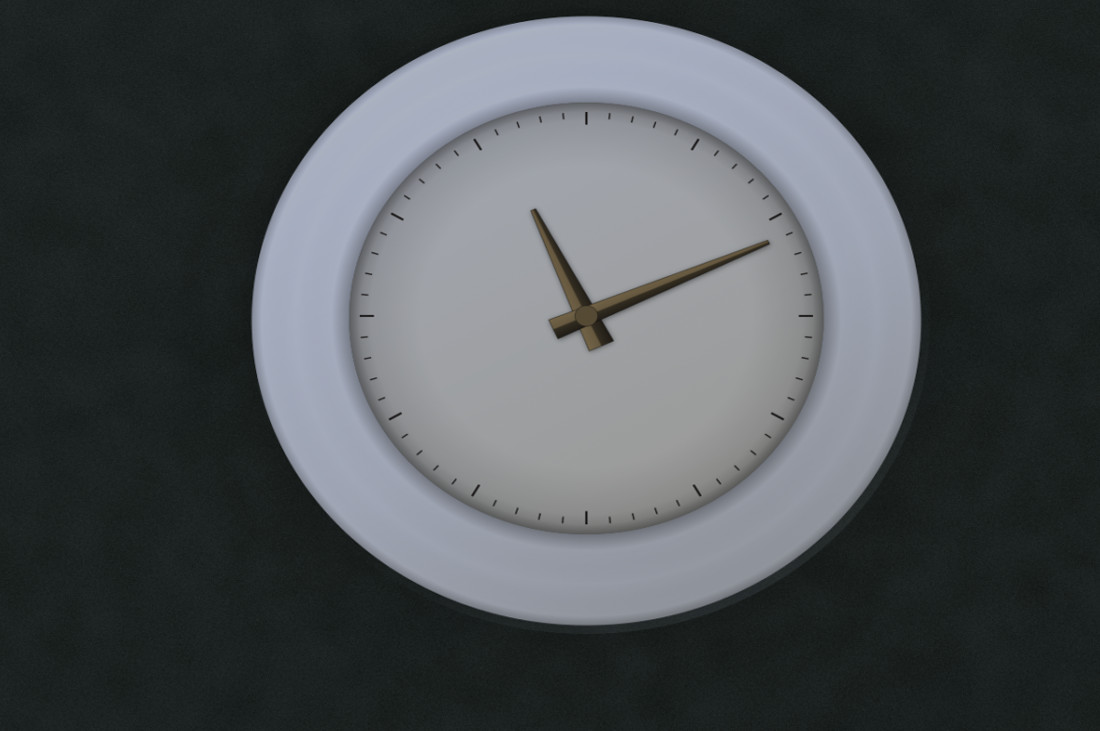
{"hour": 11, "minute": 11}
